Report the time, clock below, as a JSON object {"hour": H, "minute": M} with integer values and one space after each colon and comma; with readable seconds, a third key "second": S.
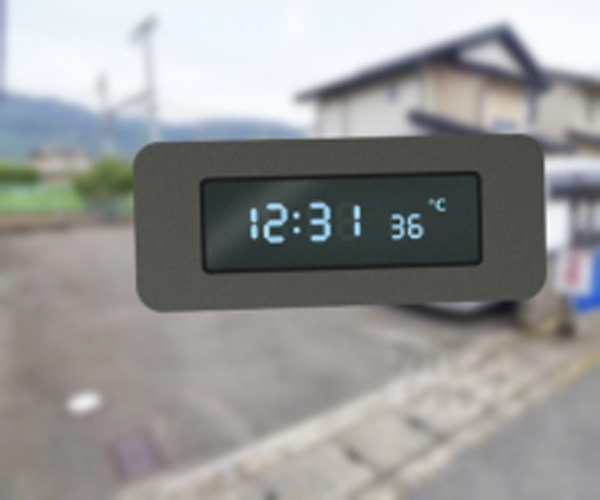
{"hour": 12, "minute": 31}
